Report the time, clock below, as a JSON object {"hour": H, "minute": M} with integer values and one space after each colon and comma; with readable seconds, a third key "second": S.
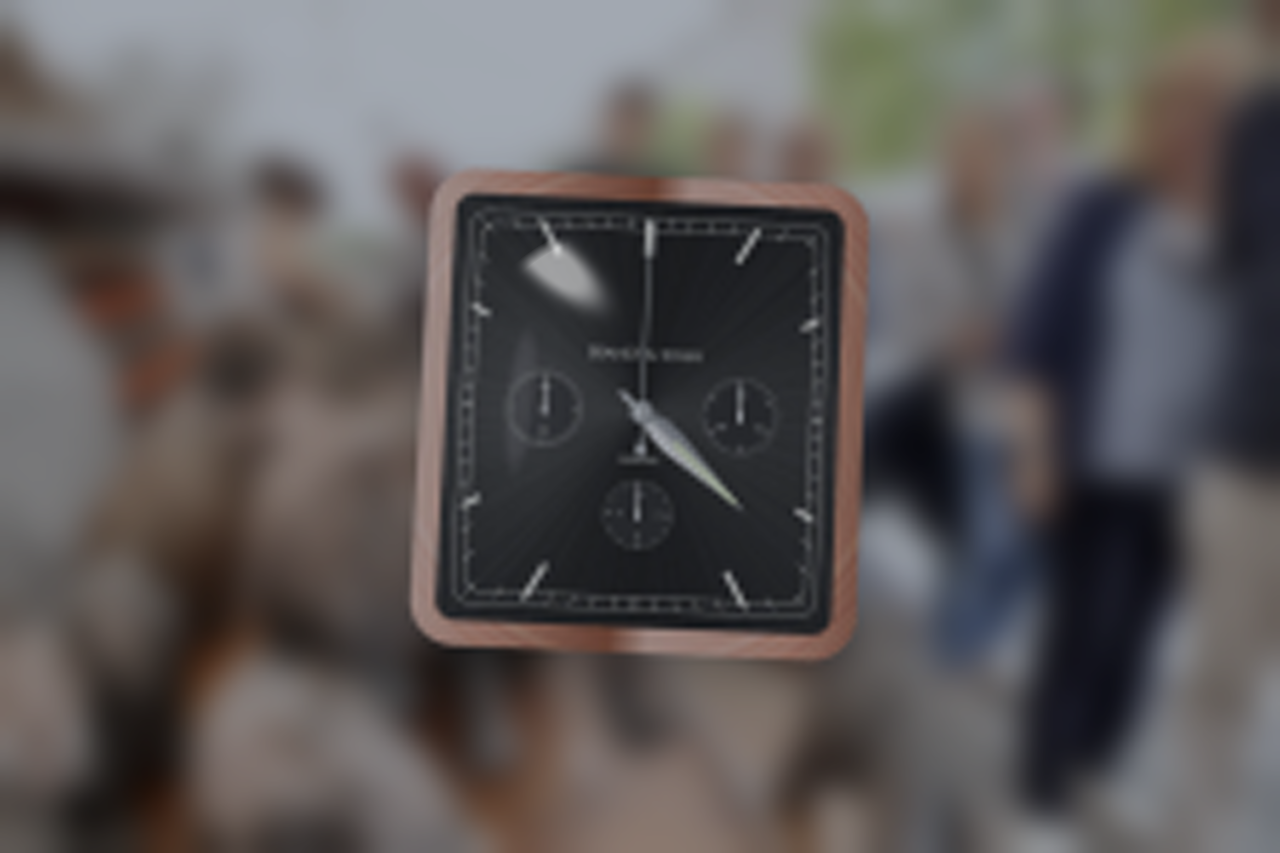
{"hour": 4, "minute": 22}
